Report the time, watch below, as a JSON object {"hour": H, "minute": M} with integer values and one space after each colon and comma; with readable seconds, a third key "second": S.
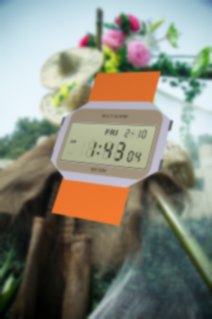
{"hour": 1, "minute": 43, "second": 4}
